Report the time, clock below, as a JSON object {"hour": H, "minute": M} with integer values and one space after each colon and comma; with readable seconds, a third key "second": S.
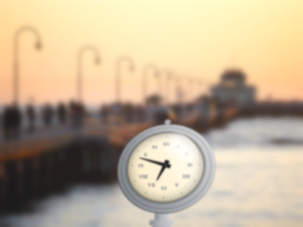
{"hour": 6, "minute": 48}
